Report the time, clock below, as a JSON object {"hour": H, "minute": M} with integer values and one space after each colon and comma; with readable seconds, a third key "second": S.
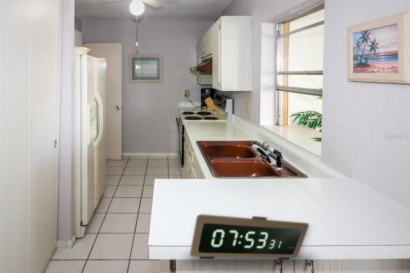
{"hour": 7, "minute": 53, "second": 31}
